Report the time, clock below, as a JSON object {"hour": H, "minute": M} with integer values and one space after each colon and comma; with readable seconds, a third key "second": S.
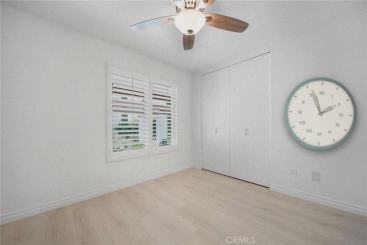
{"hour": 1, "minute": 56}
